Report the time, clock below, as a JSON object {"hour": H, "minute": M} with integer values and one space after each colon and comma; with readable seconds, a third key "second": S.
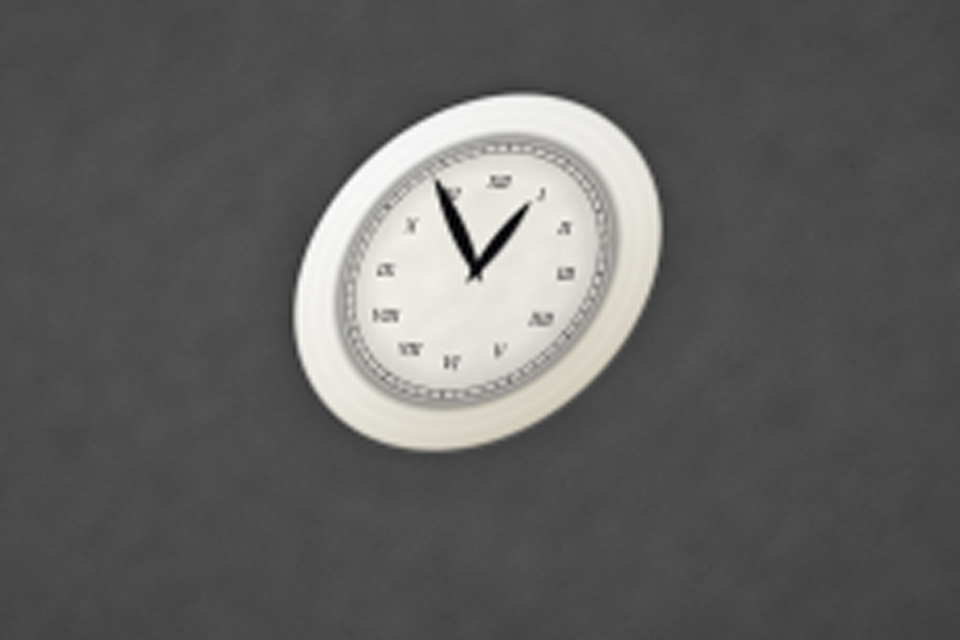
{"hour": 12, "minute": 54}
